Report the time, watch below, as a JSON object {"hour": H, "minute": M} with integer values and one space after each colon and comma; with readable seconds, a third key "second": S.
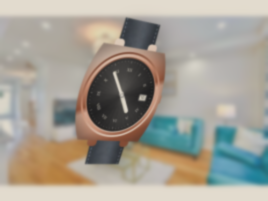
{"hour": 4, "minute": 54}
